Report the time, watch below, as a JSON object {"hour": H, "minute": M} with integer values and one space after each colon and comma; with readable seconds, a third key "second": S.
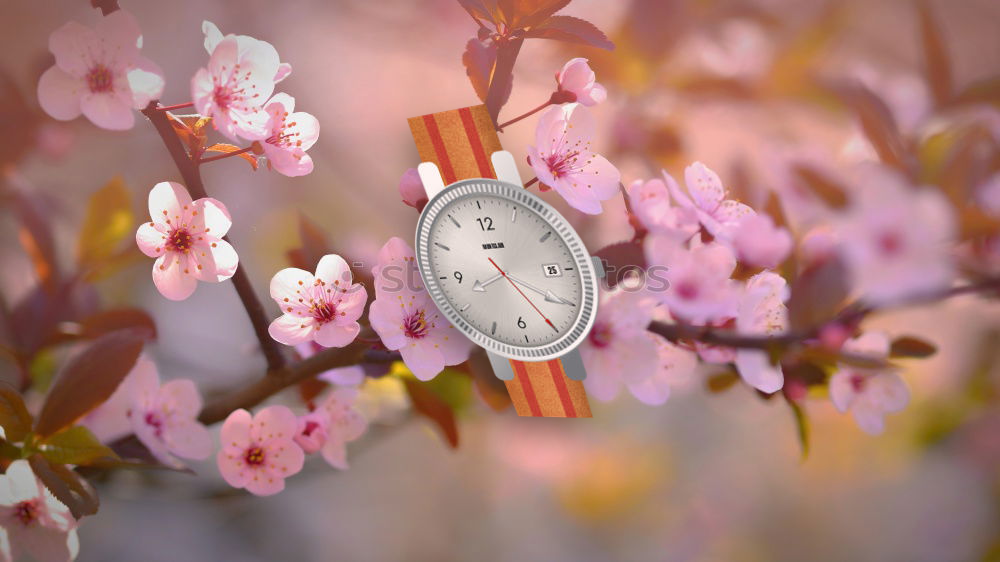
{"hour": 8, "minute": 20, "second": 25}
